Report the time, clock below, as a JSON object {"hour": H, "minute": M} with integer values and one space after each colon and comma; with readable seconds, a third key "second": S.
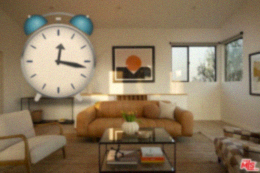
{"hour": 12, "minute": 17}
